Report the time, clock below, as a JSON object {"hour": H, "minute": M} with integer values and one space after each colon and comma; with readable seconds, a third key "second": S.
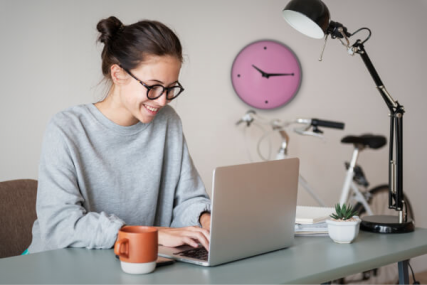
{"hour": 10, "minute": 15}
